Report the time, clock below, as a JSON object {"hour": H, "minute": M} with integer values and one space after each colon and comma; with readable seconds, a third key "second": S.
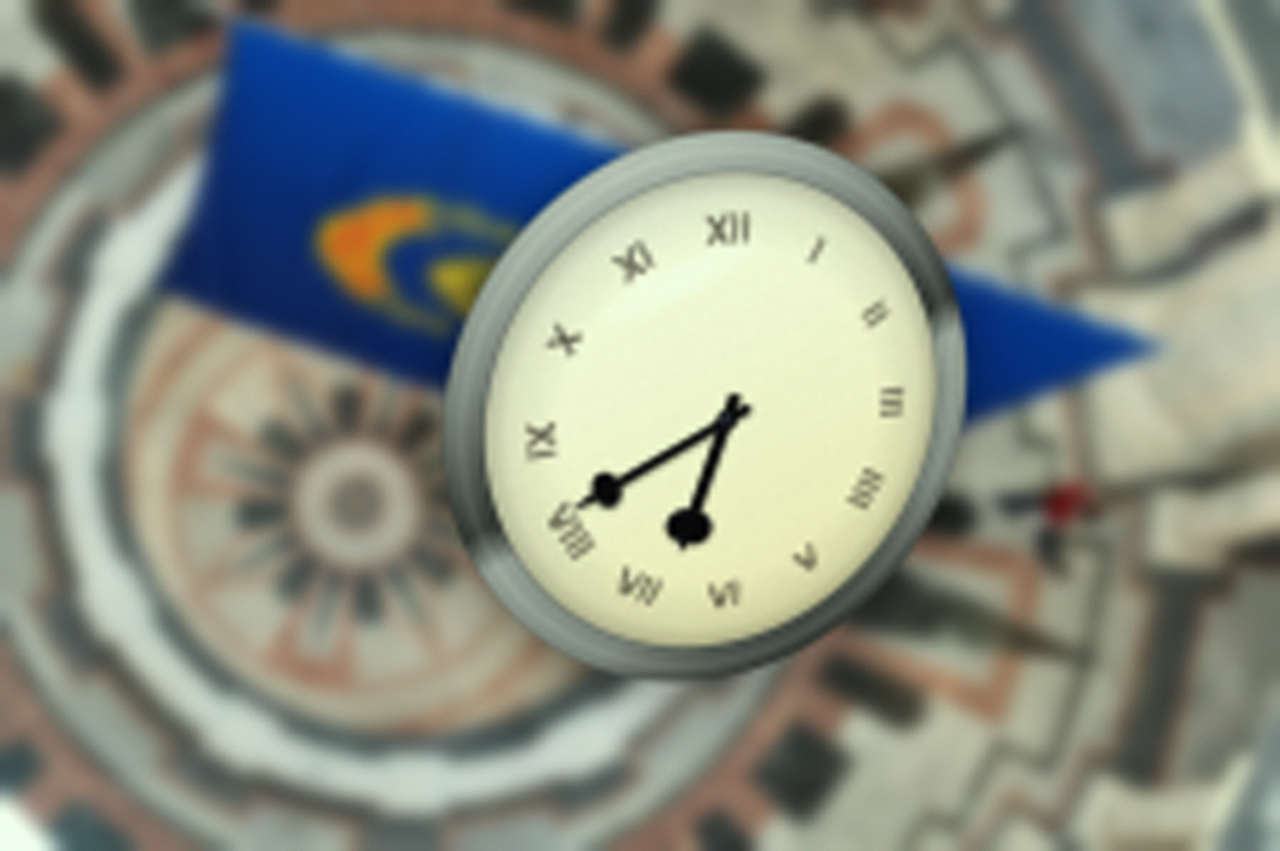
{"hour": 6, "minute": 41}
